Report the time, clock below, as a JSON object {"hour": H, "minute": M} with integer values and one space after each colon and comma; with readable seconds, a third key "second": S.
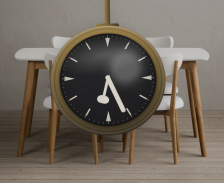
{"hour": 6, "minute": 26}
